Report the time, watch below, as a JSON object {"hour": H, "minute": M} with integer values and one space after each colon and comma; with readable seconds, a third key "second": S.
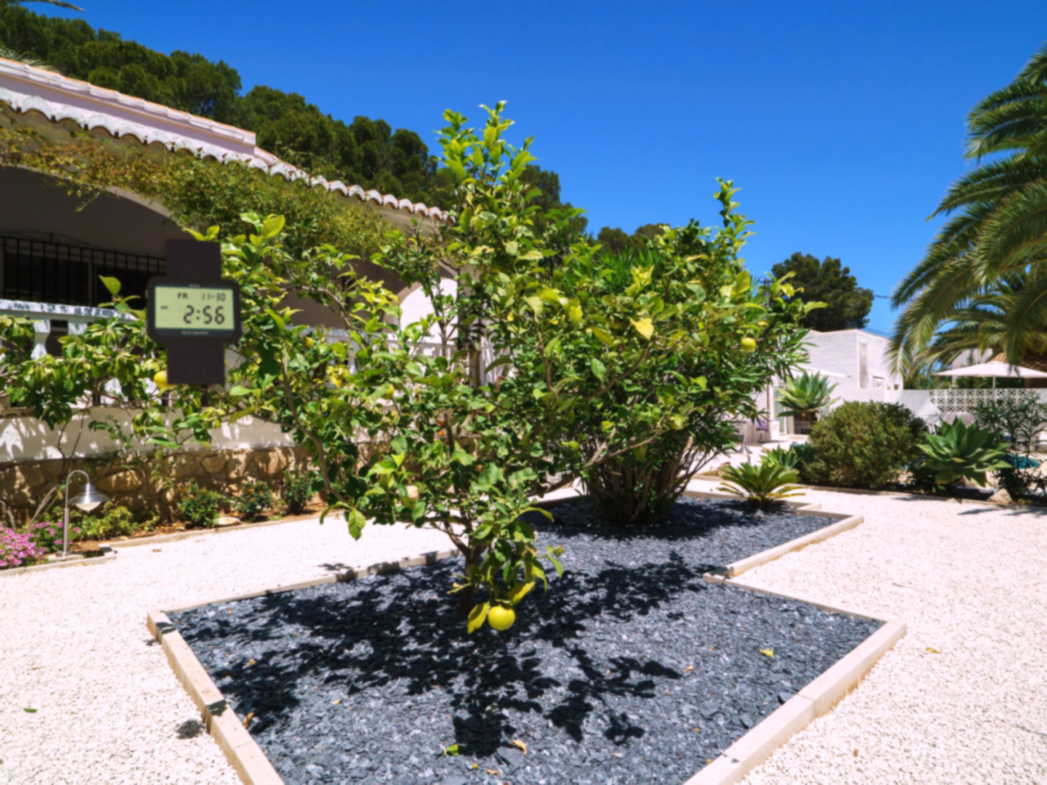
{"hour": 2, "minute": 56}
